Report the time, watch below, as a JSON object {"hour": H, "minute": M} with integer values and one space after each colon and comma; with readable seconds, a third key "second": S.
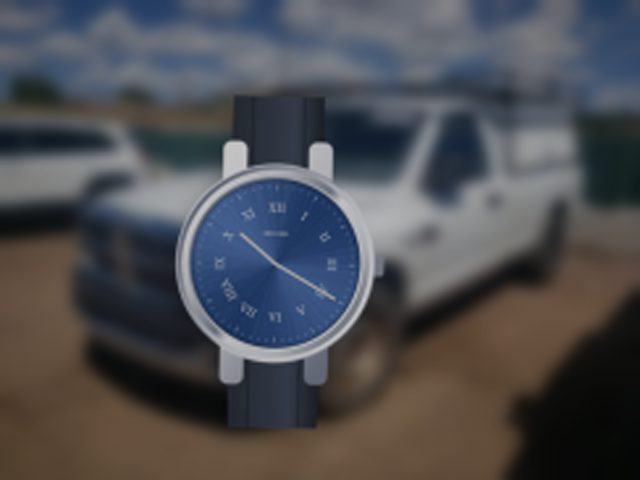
{"hour": 10, "minute": 20}
